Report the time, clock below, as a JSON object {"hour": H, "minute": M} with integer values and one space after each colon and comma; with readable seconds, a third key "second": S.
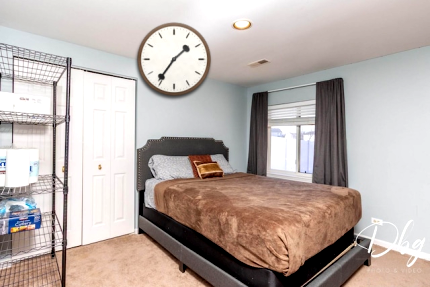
{"hour": 1, "minute": 36}
